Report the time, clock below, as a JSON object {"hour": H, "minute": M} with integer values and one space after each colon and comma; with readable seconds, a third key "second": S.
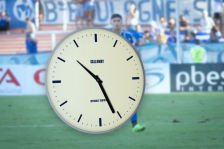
{"hour": 10, "minute": 26}
